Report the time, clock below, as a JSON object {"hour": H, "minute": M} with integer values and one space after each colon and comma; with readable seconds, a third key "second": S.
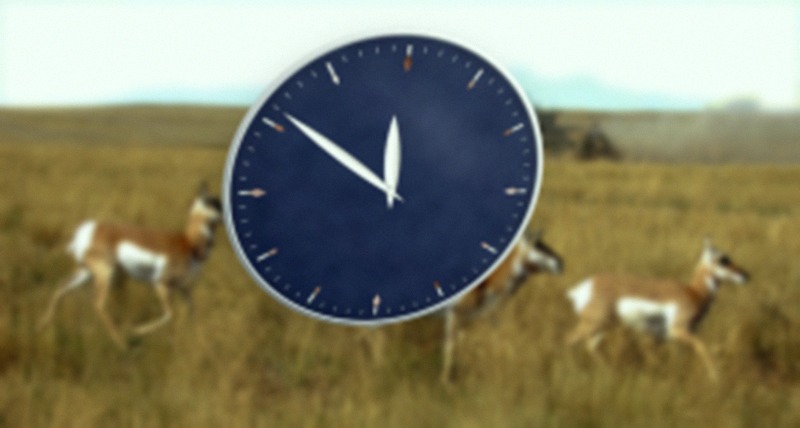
{"hour": 11, "minute": 51}
